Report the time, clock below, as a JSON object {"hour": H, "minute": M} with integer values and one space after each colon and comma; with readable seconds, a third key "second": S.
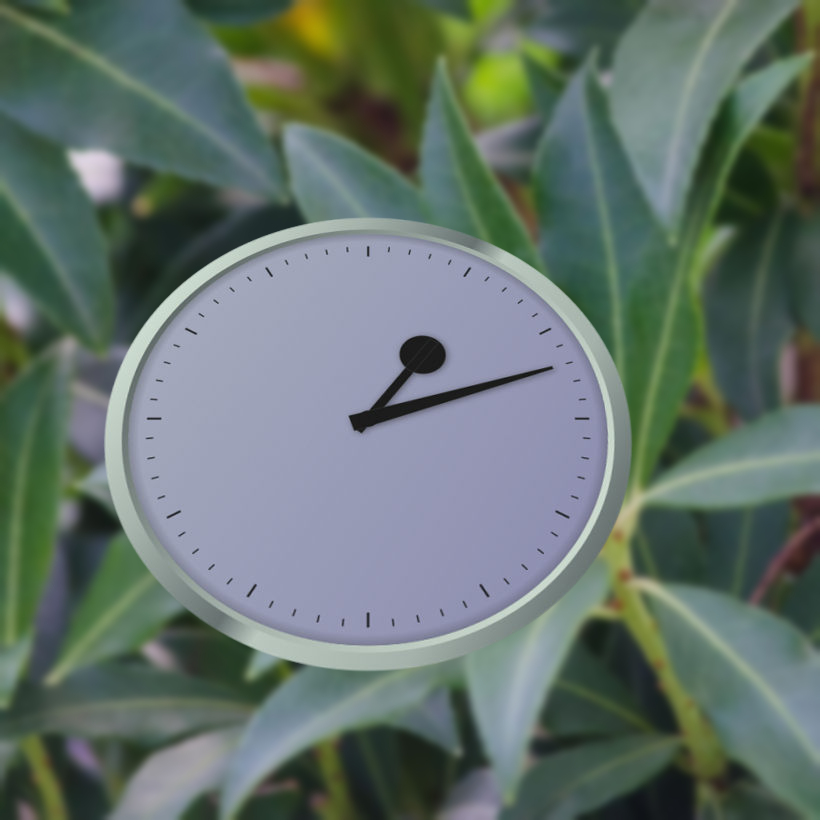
{"hour": 1, "minute": 12}
